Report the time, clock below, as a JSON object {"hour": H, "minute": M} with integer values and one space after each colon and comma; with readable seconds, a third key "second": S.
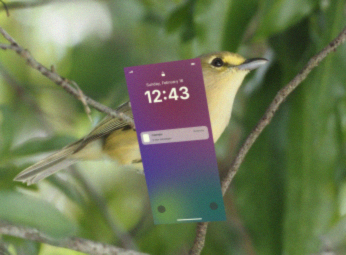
{"hour": 12, "minute": 43}
